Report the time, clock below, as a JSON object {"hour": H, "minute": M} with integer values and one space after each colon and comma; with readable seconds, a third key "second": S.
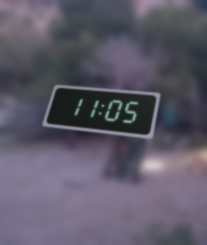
{"hour": 11, "minute": 5}
